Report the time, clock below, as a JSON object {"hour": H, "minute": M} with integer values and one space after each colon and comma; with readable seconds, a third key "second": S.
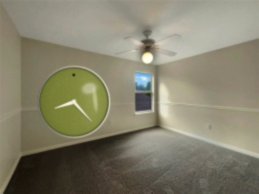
{"hour": 8, "minute": 23}
